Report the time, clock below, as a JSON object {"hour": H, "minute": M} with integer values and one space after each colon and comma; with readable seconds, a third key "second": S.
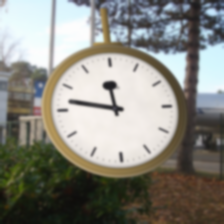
{"hour": 11, "minute": 47}
